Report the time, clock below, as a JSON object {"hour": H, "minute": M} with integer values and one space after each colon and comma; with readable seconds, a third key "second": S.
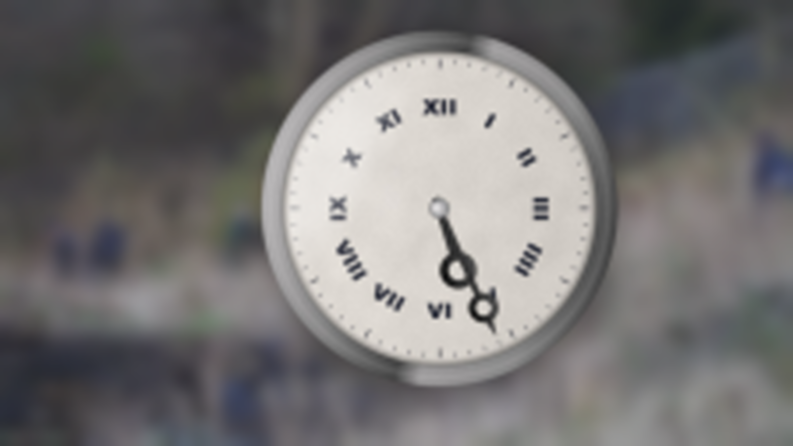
{"hour": 5, "minute": 26}
